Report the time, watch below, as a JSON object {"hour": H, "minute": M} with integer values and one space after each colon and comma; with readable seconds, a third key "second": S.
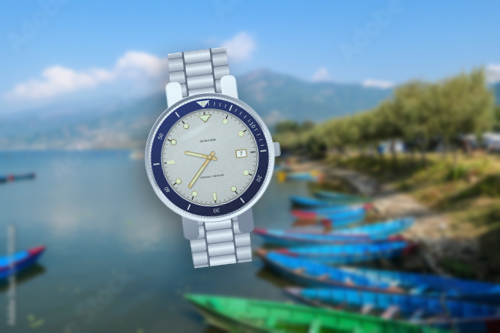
{"hour": 9, "minute": 37}
